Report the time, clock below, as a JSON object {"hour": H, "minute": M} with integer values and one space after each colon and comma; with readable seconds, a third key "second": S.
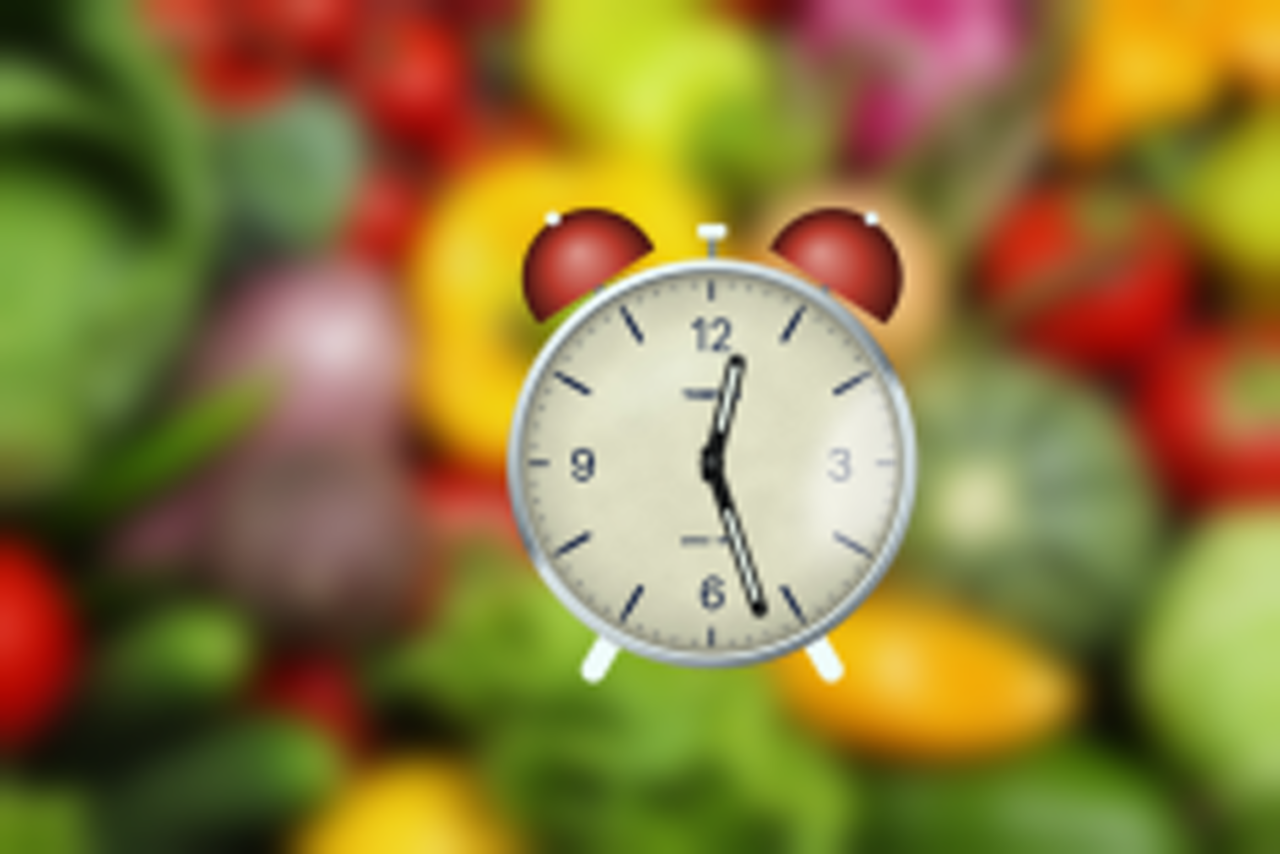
{"hour": 12, "minute": 27}
